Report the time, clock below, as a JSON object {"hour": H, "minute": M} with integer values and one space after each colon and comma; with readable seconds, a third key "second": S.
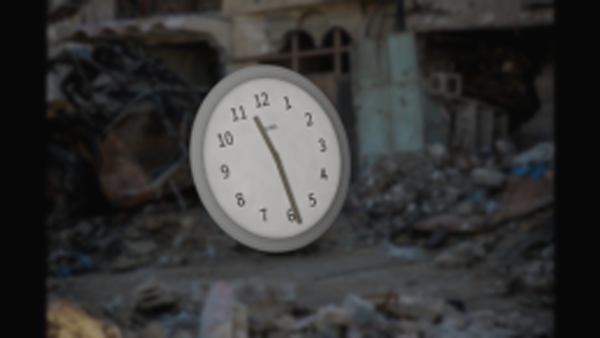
{"hour": 11, "minute": 29}
